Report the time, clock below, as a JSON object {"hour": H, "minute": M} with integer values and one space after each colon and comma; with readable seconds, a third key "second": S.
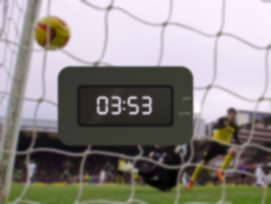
{"hour": 3, "minute": 53}
